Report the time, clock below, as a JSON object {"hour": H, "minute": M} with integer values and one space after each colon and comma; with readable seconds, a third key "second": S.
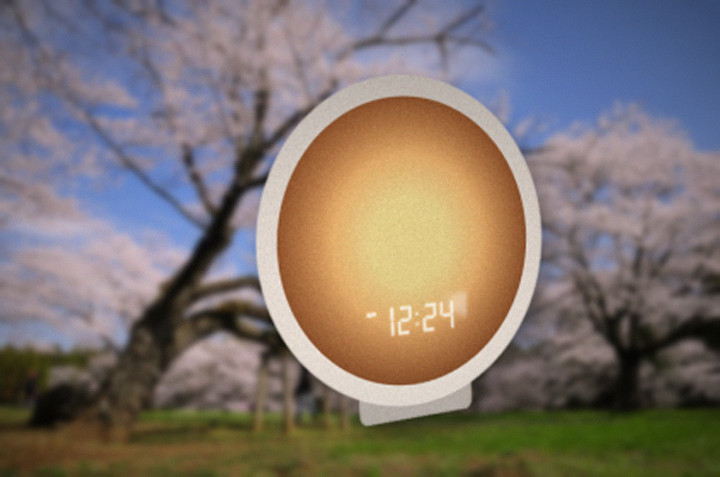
{"hour": 12, "minute": 24}
